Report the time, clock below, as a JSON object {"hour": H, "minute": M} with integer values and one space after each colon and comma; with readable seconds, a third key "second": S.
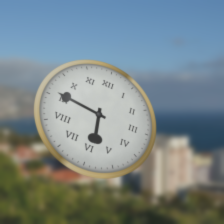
{"hour": 5, "minute": 46}
